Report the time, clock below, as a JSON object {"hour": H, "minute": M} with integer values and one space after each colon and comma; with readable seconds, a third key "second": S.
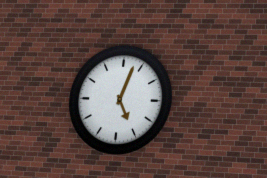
{"hour": 5, "minute": 3}
